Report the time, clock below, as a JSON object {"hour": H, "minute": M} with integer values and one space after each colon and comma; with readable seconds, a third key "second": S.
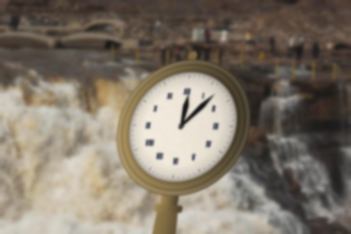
{"hour": 12, "minute": 7}
